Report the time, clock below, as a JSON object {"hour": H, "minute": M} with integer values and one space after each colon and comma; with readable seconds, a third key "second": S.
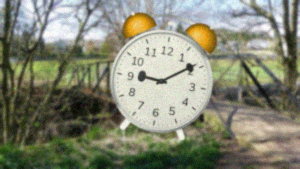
{"hour": 9, "minute": 9}
